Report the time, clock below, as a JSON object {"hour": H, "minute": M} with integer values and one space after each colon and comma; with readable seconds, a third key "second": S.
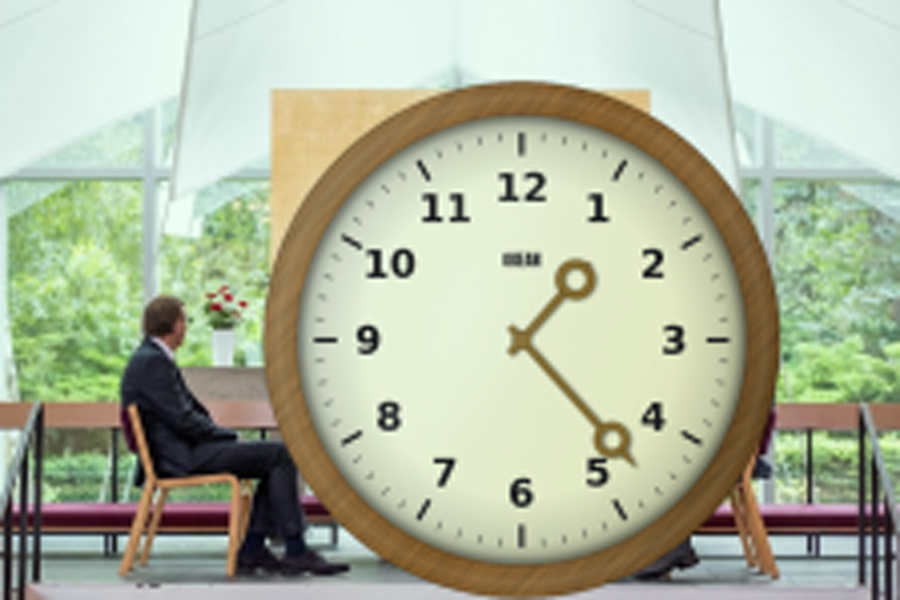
{"hour": 1, "minute": 23}
